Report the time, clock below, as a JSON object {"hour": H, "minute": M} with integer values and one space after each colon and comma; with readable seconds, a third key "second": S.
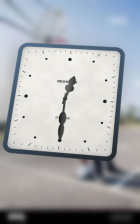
{"hour": 12, "minute": 30}
